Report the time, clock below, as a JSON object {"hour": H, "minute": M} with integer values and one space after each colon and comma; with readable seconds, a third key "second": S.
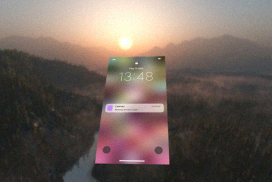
{"hour": 13, "minute": 48}
